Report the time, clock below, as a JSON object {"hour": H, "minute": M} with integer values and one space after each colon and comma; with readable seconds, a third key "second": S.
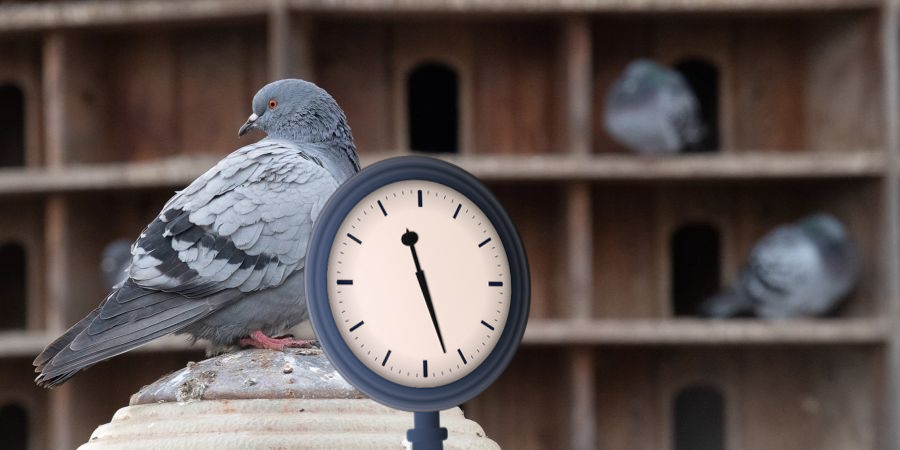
{"hour": 11, "minute": 27}
